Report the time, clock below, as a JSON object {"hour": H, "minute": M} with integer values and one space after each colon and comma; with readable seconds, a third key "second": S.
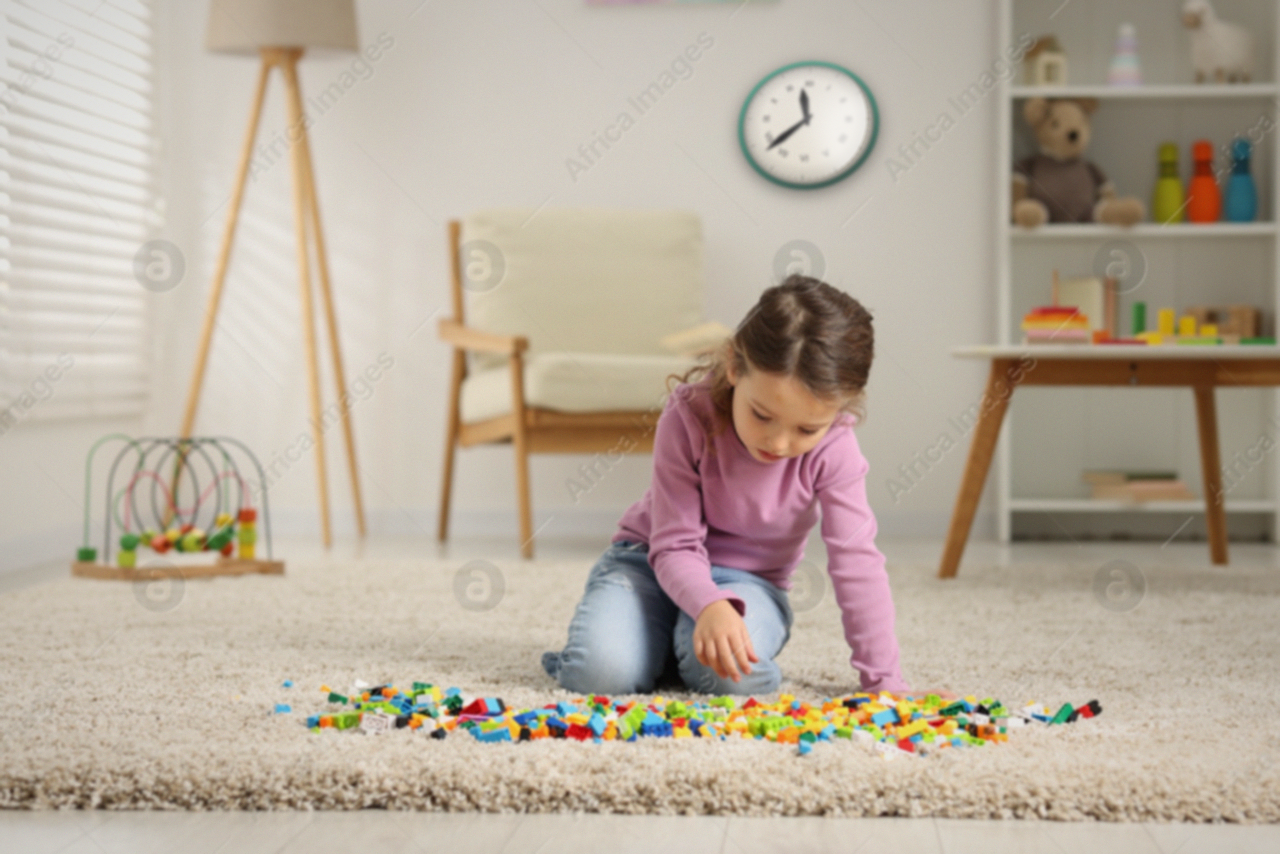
{"hour": 11, "minute": 38}
